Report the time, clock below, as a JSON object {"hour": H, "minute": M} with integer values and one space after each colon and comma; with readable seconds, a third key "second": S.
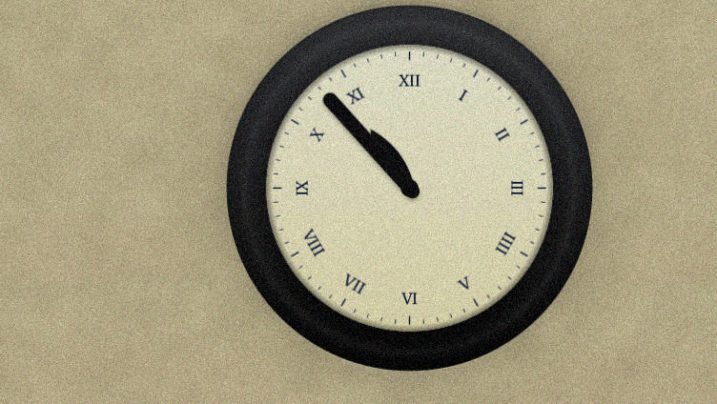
{"hour": 10, "minute": 53}
